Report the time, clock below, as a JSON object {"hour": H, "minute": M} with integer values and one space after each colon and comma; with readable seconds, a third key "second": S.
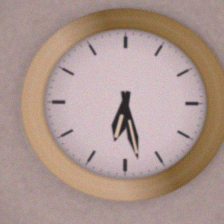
{"hour": 6, "minute": 28}
